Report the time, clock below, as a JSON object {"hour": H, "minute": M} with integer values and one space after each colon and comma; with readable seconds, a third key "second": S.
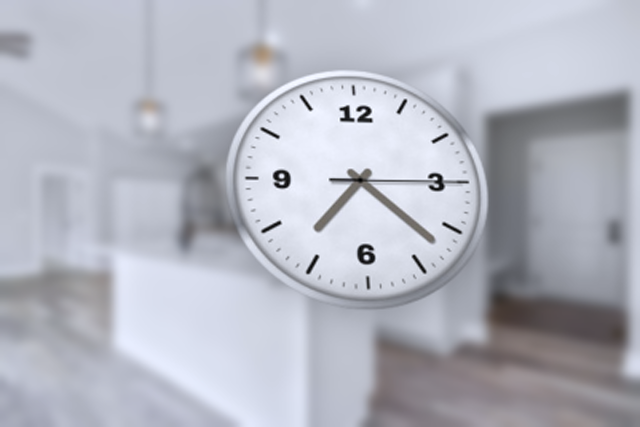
{"hour": 7, "minute": 22, "second": 15}
